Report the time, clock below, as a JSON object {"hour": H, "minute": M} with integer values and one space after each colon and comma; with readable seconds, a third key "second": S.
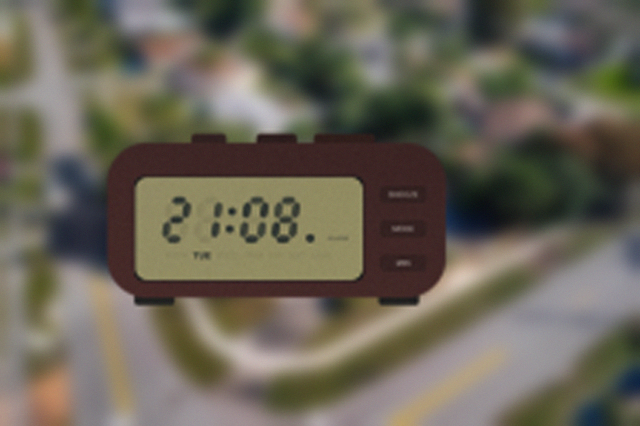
{"hour": 21, "minute": 8}
